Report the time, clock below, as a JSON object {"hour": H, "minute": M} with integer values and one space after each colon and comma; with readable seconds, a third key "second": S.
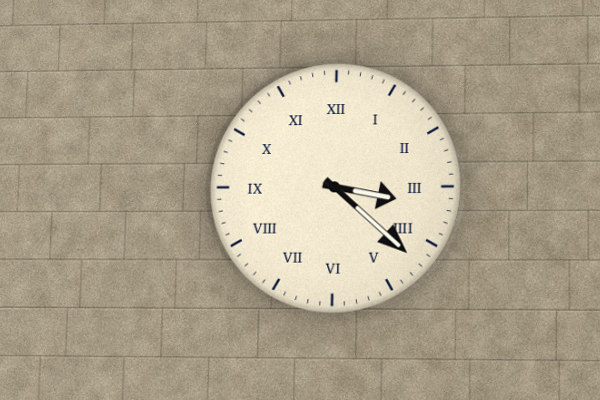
{"hour": 3, "minute": 22}
